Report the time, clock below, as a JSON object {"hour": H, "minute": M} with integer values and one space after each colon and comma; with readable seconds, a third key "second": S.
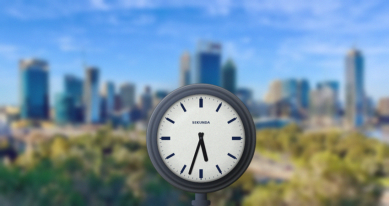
{"hour": 5, "minute": 33}
